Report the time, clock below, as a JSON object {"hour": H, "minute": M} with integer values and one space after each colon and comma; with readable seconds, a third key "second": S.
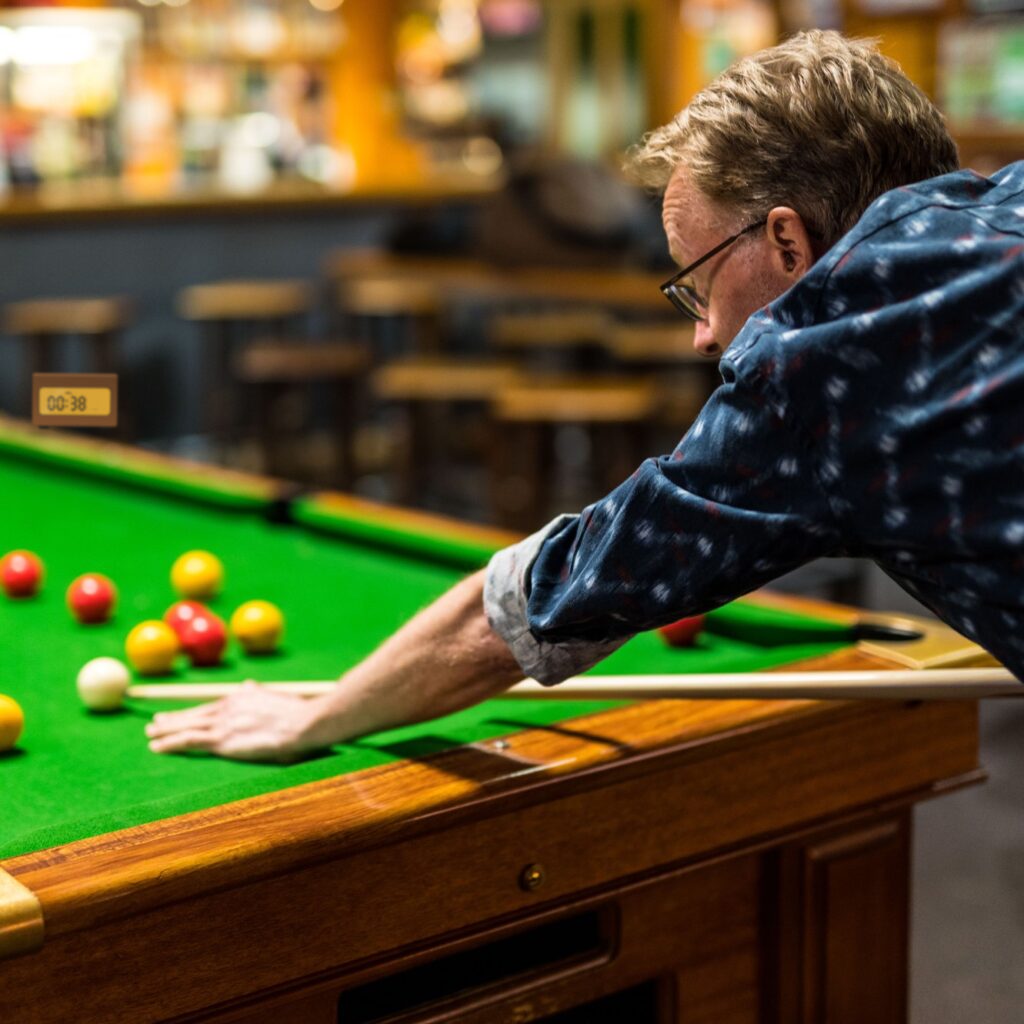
{"hour": 0, "minute": 38}
